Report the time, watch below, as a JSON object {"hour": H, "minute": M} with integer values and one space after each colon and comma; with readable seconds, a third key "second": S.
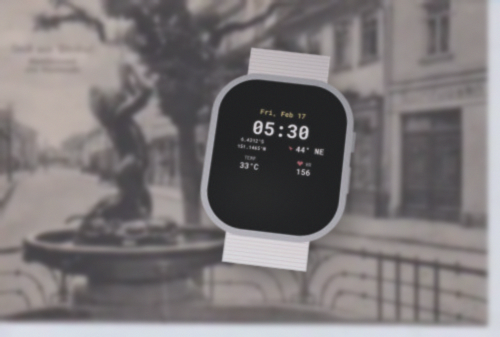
{"hour": 5, "minute": 30}
